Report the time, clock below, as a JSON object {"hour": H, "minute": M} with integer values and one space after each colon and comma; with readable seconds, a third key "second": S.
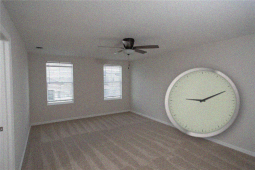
{"hour": 9, "minute": 11}
